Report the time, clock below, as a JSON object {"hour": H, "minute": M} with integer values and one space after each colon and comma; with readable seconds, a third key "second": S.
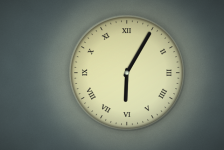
{"hour": 6, "minute": 5}
